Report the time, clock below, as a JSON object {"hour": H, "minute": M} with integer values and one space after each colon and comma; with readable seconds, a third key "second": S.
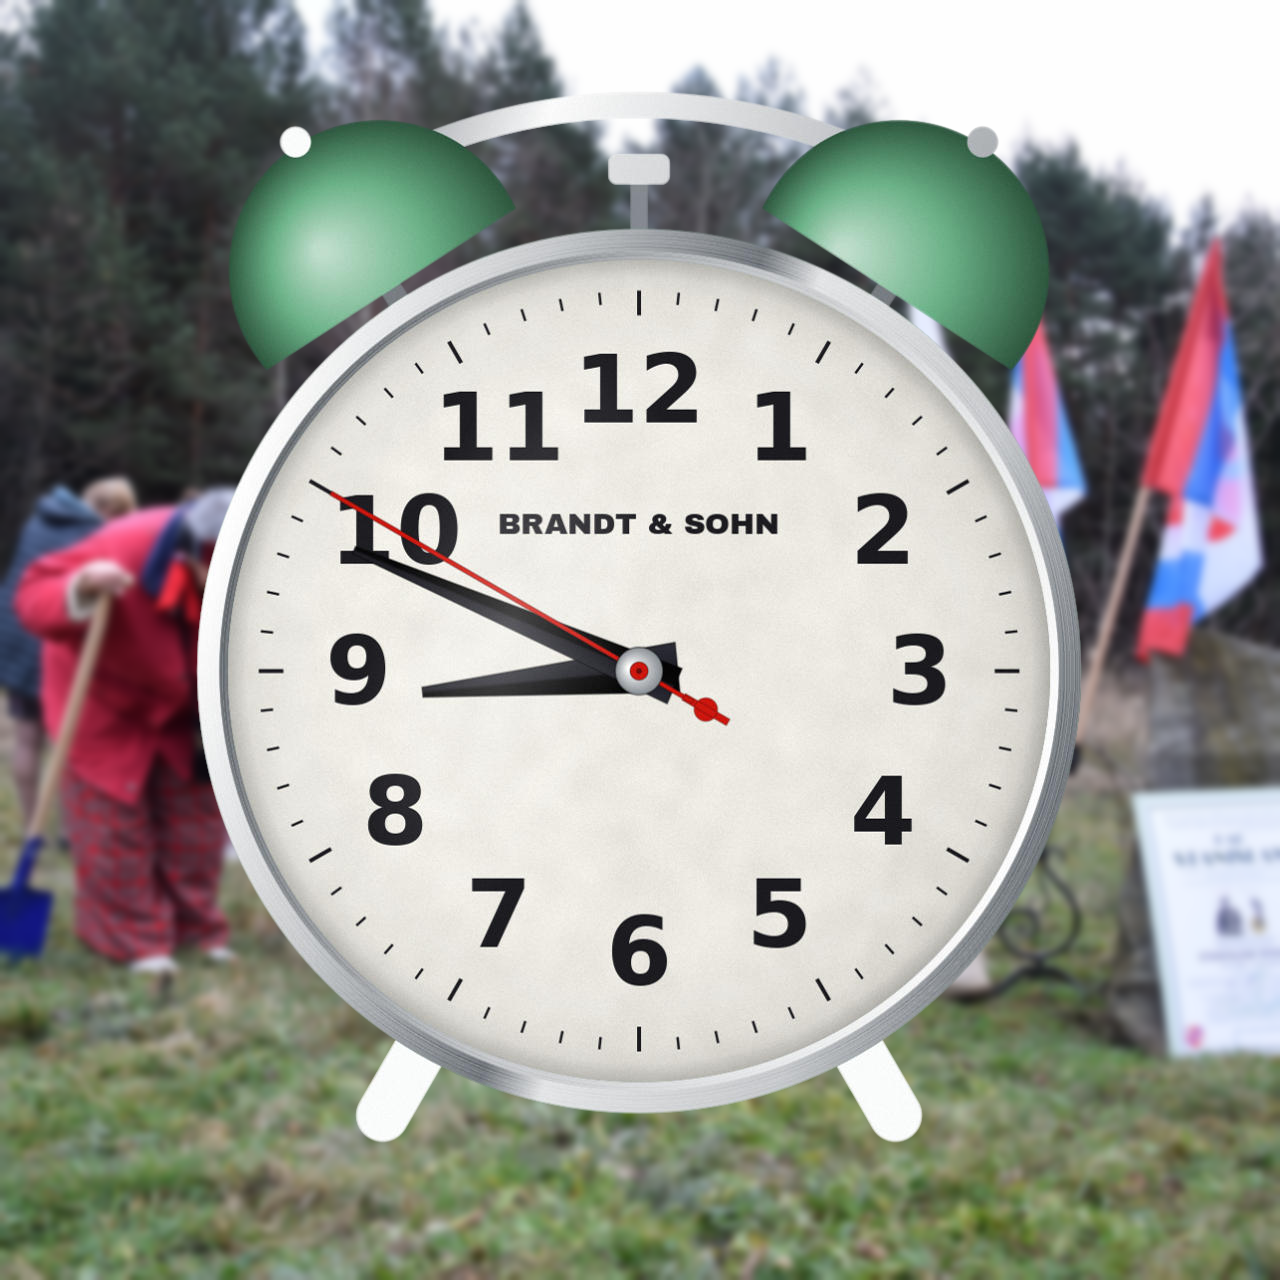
{"hour": 8, "minute": 48, "second": 50}
